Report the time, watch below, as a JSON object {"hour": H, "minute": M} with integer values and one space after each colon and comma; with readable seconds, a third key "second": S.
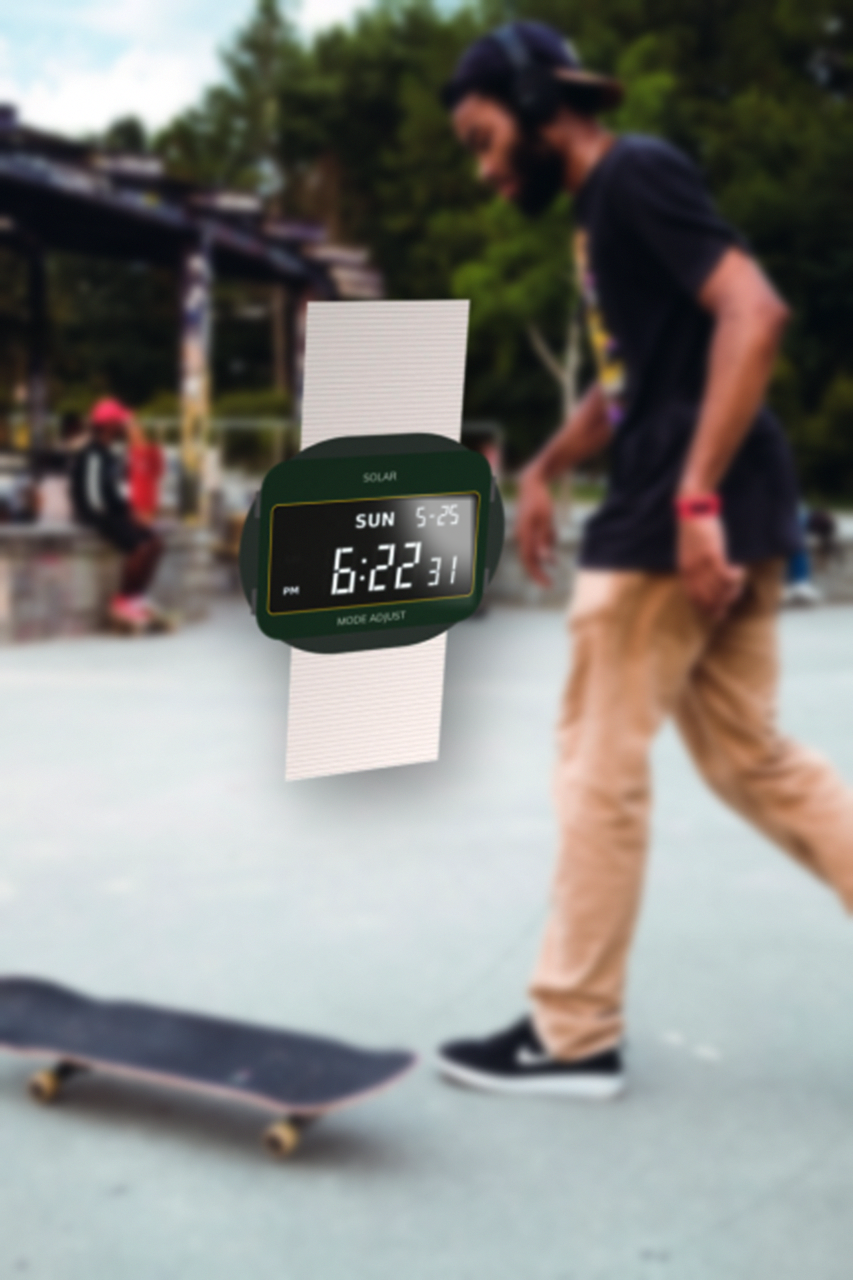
{"hour": 6, "minute": 22, "second": 31}
